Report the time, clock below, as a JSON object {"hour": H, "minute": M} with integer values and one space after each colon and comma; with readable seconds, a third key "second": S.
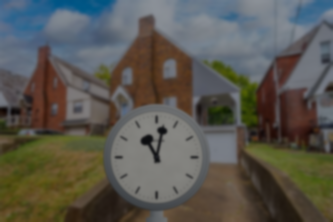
{"hour": 11, "minute": 2}
